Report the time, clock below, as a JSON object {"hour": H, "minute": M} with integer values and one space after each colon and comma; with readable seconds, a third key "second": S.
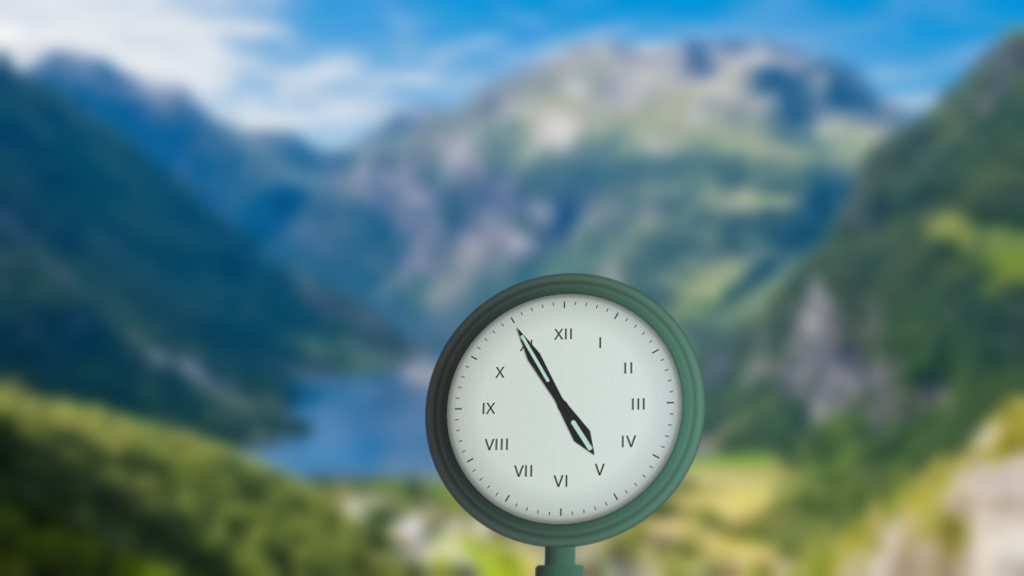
{"hour": 4, "minute": 55}
